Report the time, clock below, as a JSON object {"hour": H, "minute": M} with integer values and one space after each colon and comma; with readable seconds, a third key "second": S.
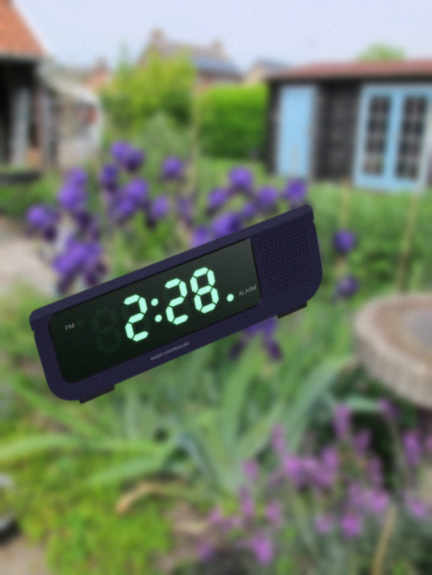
{"hour": 2, "minute": 28}
